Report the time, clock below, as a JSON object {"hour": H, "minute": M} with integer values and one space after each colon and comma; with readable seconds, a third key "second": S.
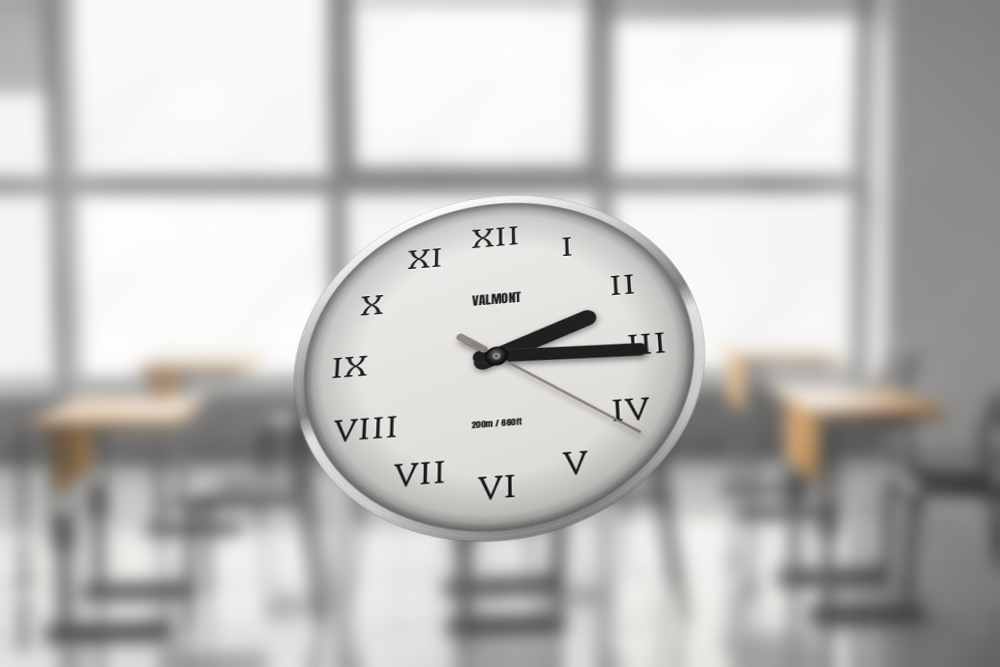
{"hour": 2, "minute": 15, "second": 21}
